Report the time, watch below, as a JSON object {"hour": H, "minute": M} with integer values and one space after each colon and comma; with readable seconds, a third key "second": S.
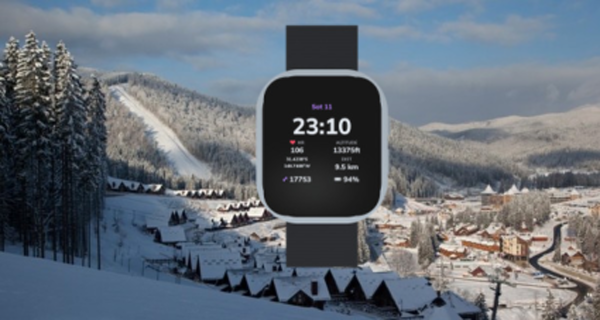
{"hour": 23, "minute": 10}
